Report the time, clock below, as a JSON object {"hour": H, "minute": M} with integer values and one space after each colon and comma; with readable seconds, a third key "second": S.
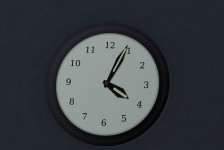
{"hour": 4, "minute": 4}
